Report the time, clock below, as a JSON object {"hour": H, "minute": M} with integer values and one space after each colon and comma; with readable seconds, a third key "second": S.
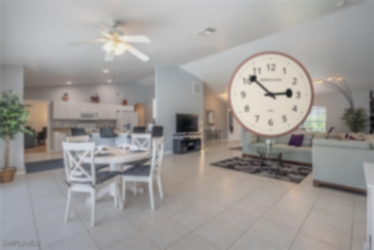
{"hour": 2, "minute": 52}
